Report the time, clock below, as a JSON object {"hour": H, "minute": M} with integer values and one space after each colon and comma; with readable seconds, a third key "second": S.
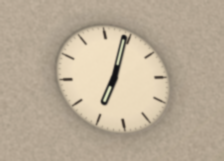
{"hour": 7, "minute": 4}
